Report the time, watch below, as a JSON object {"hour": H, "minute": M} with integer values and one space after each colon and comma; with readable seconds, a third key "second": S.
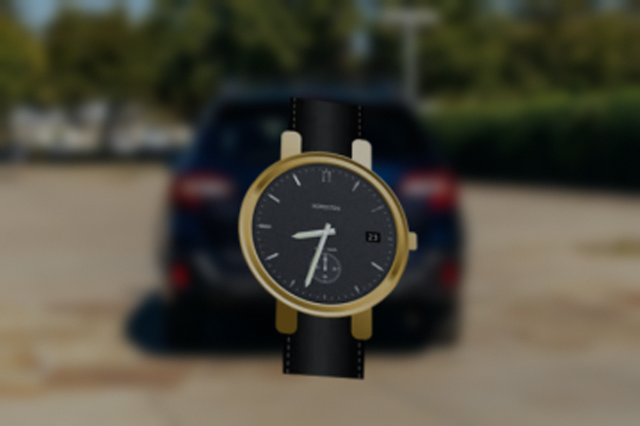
{"hour": 8, "minute": 33}
